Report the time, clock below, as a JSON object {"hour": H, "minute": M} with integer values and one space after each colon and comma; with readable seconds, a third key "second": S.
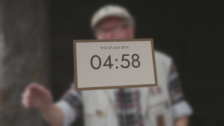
{"hour": 4, "minute": 58}
